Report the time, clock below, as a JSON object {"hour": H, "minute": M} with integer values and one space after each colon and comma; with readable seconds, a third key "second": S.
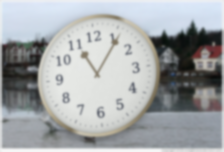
{"hour": 11, "minute": 6}
